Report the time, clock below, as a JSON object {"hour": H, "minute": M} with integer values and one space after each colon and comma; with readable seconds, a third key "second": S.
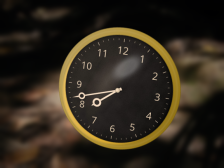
{"hour": 7, "minute": 42}
